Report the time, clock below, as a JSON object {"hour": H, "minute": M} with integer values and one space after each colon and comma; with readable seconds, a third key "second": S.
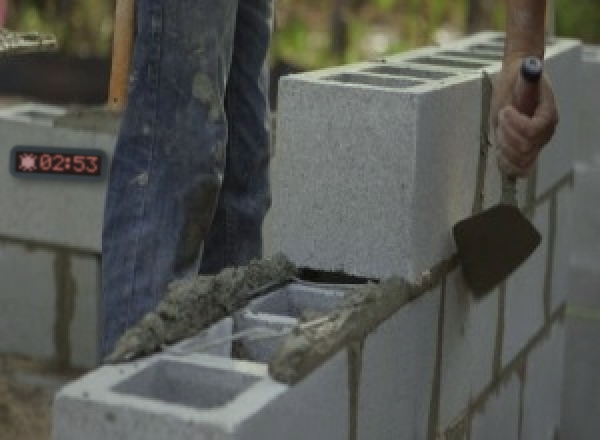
{"hour": 2, "minute": 53}
